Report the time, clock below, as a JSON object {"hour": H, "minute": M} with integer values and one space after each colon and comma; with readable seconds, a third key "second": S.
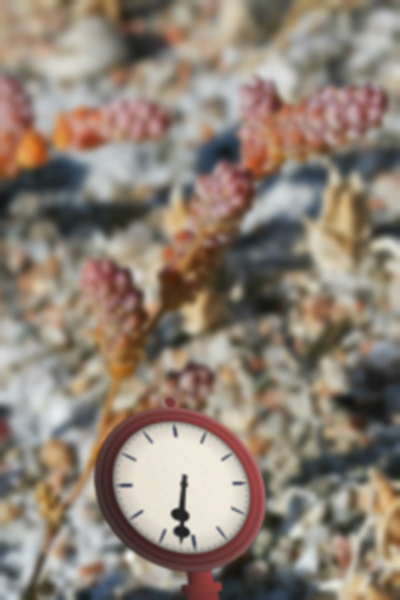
{"hour": 6, "minute": 32}
